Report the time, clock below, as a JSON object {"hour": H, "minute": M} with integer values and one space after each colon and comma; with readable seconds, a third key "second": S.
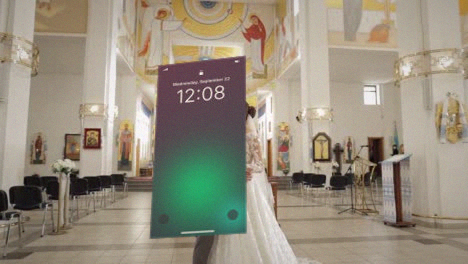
{"hour": 12, "minute": 8}
